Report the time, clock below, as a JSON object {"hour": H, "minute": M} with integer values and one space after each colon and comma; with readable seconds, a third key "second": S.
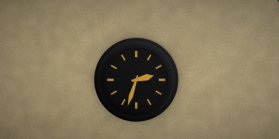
{"hour": 2, "minute": 33}
